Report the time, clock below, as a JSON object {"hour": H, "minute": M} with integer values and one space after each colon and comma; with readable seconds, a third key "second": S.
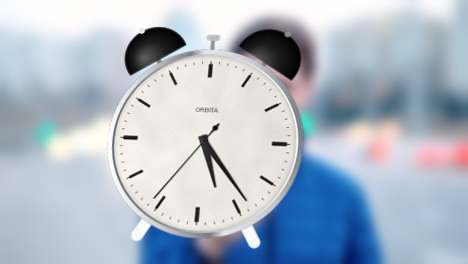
{"hour": 5, "minute": 23, "second": 36}
